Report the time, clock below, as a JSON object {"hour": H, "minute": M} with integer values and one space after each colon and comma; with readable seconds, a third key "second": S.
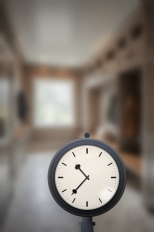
{"hour": 10, "minute": 37}
